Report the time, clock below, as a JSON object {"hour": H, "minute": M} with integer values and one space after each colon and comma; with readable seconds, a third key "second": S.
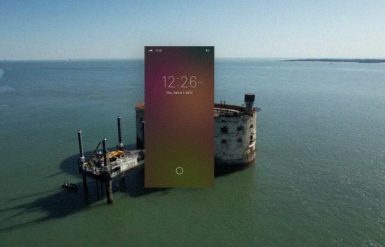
{"hour": 12, "minute": 26}
